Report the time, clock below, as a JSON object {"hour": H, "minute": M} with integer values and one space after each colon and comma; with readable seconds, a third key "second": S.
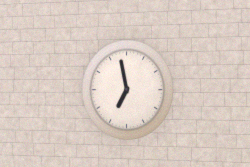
{"hour": 6, "minute": 58}
